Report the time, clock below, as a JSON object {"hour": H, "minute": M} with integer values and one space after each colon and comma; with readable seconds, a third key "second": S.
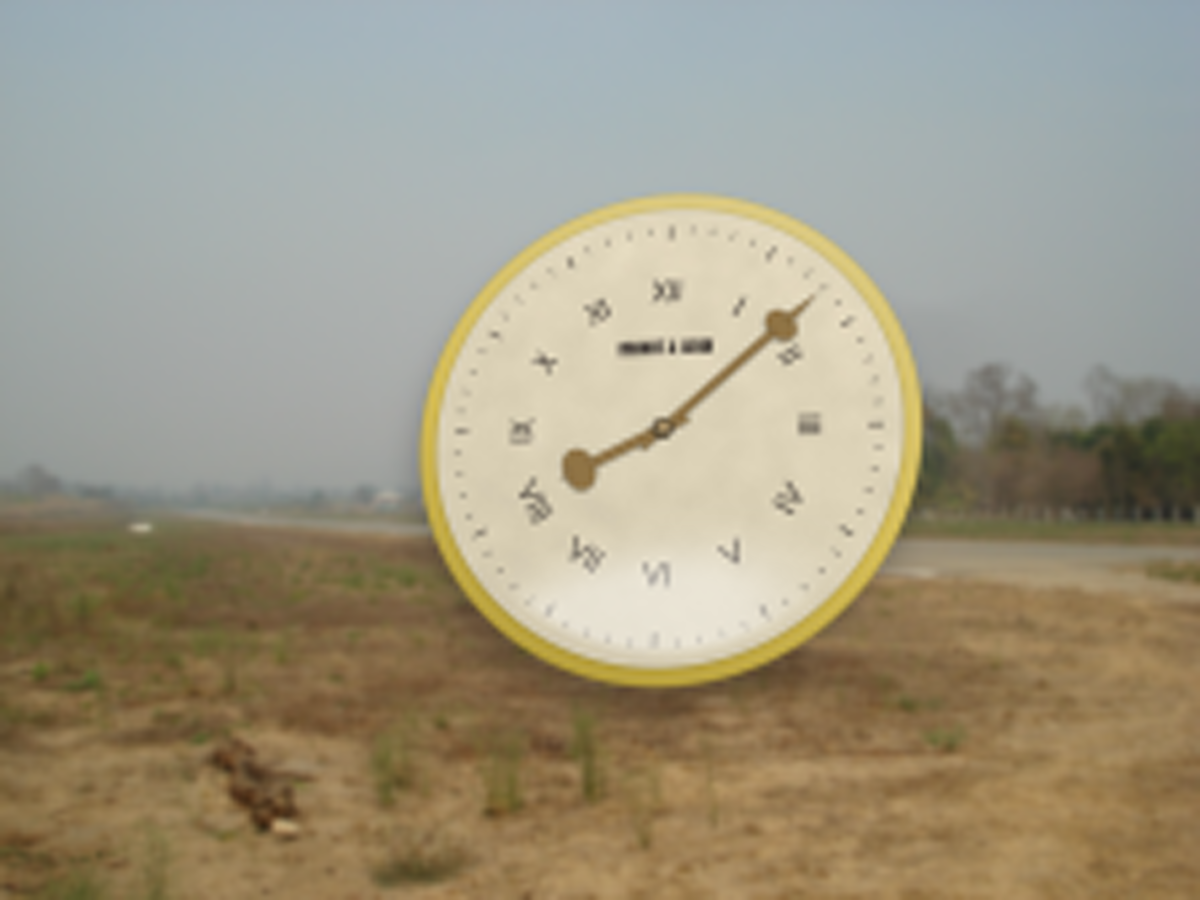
{"hour": 8, "minute": 8}
